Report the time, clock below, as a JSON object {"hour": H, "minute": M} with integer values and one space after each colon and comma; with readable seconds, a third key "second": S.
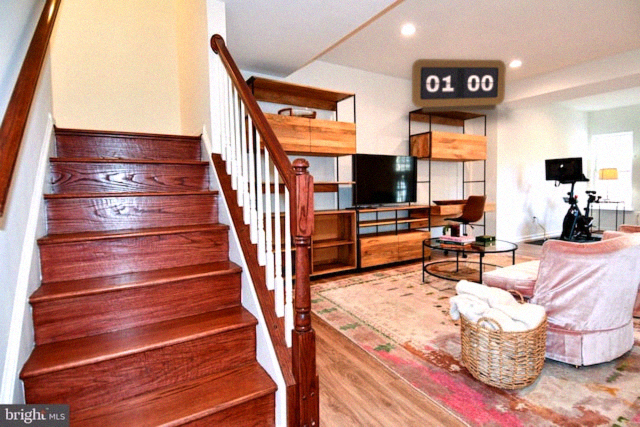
{"hour": 1, "minute": 0}
